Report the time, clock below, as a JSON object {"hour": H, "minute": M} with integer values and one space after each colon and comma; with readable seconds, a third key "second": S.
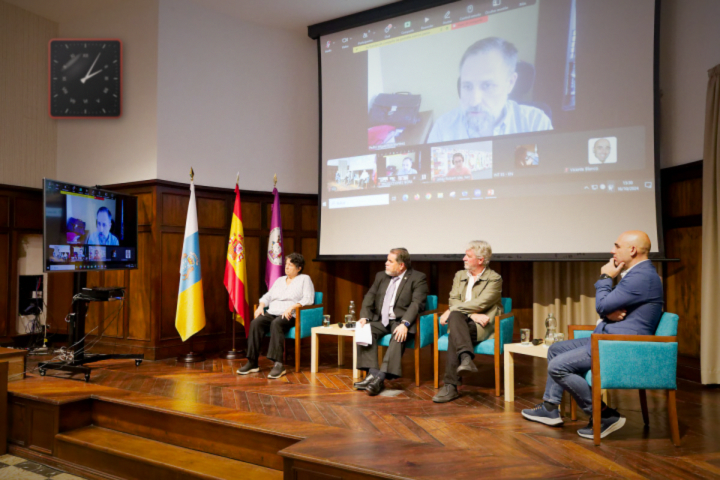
{"hour": 2, "minute": 5}
